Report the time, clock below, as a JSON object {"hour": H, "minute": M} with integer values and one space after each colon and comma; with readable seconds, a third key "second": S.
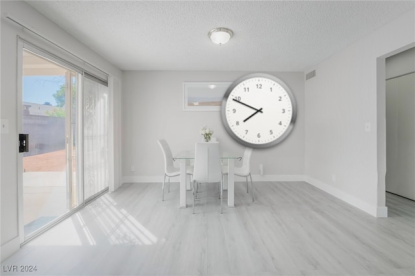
{"hour": 7, "minute": 49}
